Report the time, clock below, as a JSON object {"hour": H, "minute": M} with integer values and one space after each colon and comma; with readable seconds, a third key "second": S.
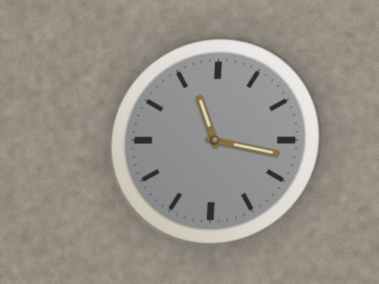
{"hour": 11, "minute": 17}
